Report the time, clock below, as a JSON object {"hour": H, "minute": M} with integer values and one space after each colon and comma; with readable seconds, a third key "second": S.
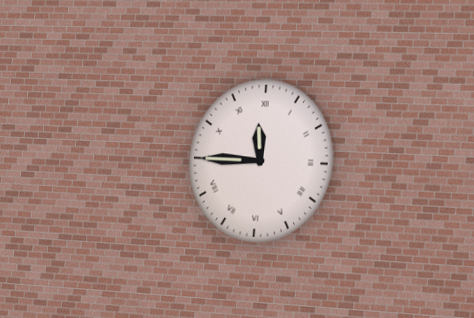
{"hour": 11, "minute": 45}
